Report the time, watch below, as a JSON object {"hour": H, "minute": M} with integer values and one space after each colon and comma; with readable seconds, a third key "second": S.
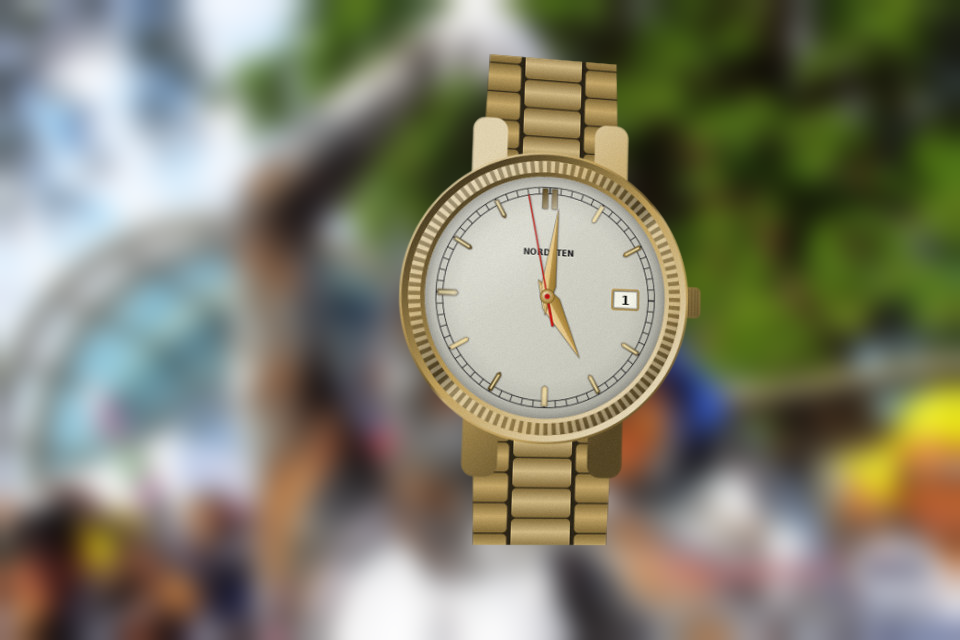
{"hour": 5, "minute": 0, "second": 58}
